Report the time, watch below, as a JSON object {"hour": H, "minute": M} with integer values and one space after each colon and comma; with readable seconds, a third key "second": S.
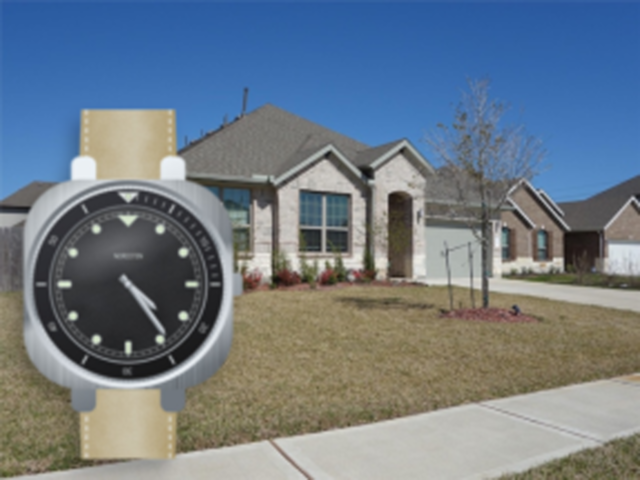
{"hour": 4, "minute": 24}
